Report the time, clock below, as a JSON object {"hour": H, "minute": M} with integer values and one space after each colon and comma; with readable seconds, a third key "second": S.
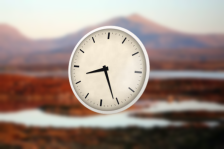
{"hour": 8, "minute": 26}
